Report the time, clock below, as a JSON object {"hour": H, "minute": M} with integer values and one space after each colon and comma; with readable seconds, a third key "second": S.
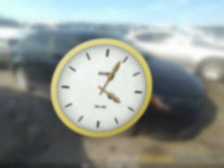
{"hour": 4, "minute": 4}
